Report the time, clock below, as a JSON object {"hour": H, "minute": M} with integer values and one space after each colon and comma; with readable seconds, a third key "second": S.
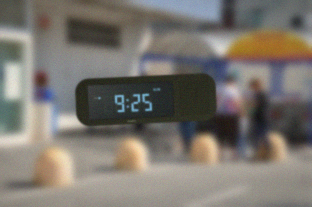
{"hour": 9, "minute": 25}
